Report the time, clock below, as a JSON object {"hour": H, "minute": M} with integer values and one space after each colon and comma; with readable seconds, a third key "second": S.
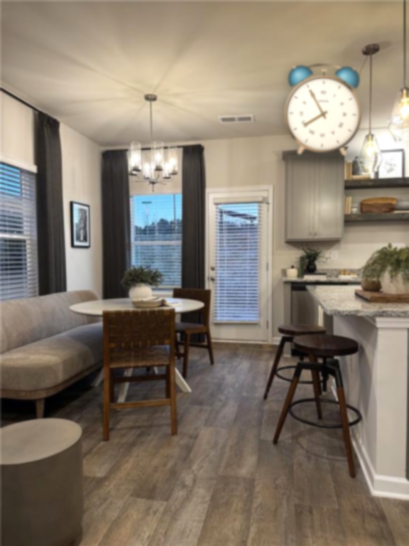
{"hour": 7, "minute": 55}
